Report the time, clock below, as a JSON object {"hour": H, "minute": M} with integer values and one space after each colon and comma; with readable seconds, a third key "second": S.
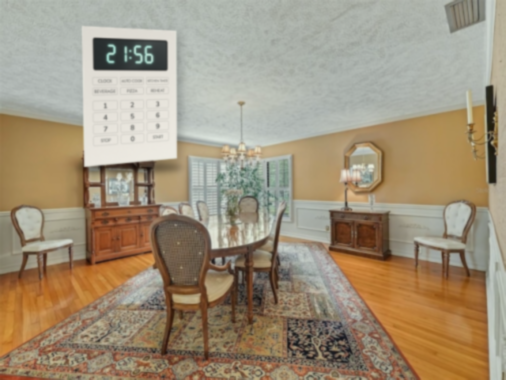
{"hour": 21, "minute": 56}
